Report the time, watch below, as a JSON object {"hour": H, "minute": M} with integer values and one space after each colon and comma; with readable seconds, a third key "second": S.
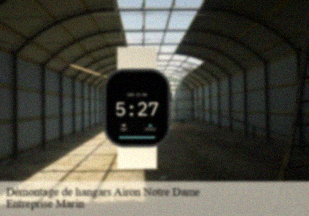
{"hour": 5, "minute": 27}
